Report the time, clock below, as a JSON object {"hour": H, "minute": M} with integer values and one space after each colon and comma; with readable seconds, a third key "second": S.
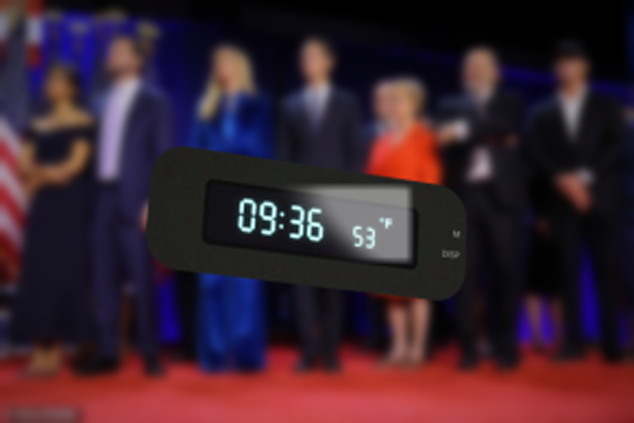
{"hour": 9, "minute": 36}
